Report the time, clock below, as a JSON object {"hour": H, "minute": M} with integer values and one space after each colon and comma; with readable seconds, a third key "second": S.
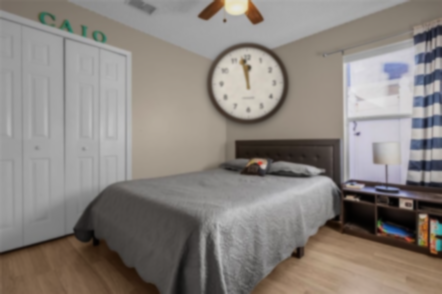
{"hour": 11, "minute": 58}
